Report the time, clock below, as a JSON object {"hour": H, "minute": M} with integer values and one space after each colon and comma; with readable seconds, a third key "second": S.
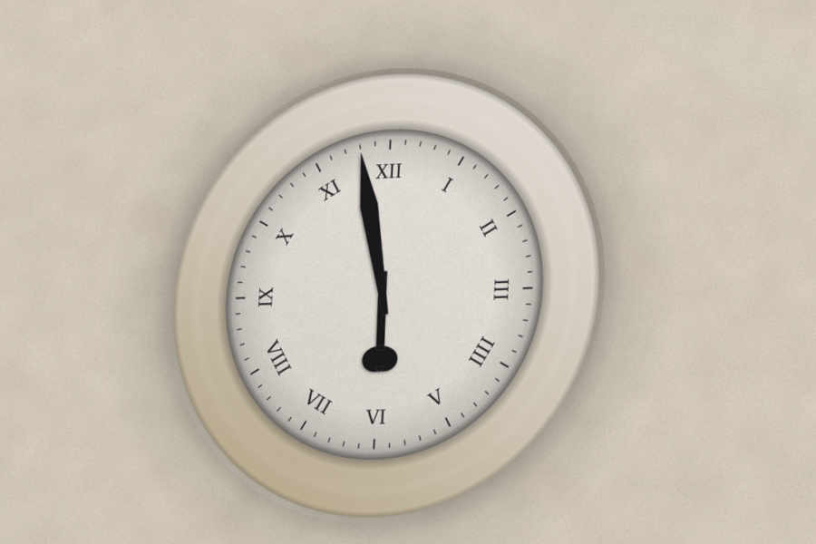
{"hour": 5, "minute": 58}
